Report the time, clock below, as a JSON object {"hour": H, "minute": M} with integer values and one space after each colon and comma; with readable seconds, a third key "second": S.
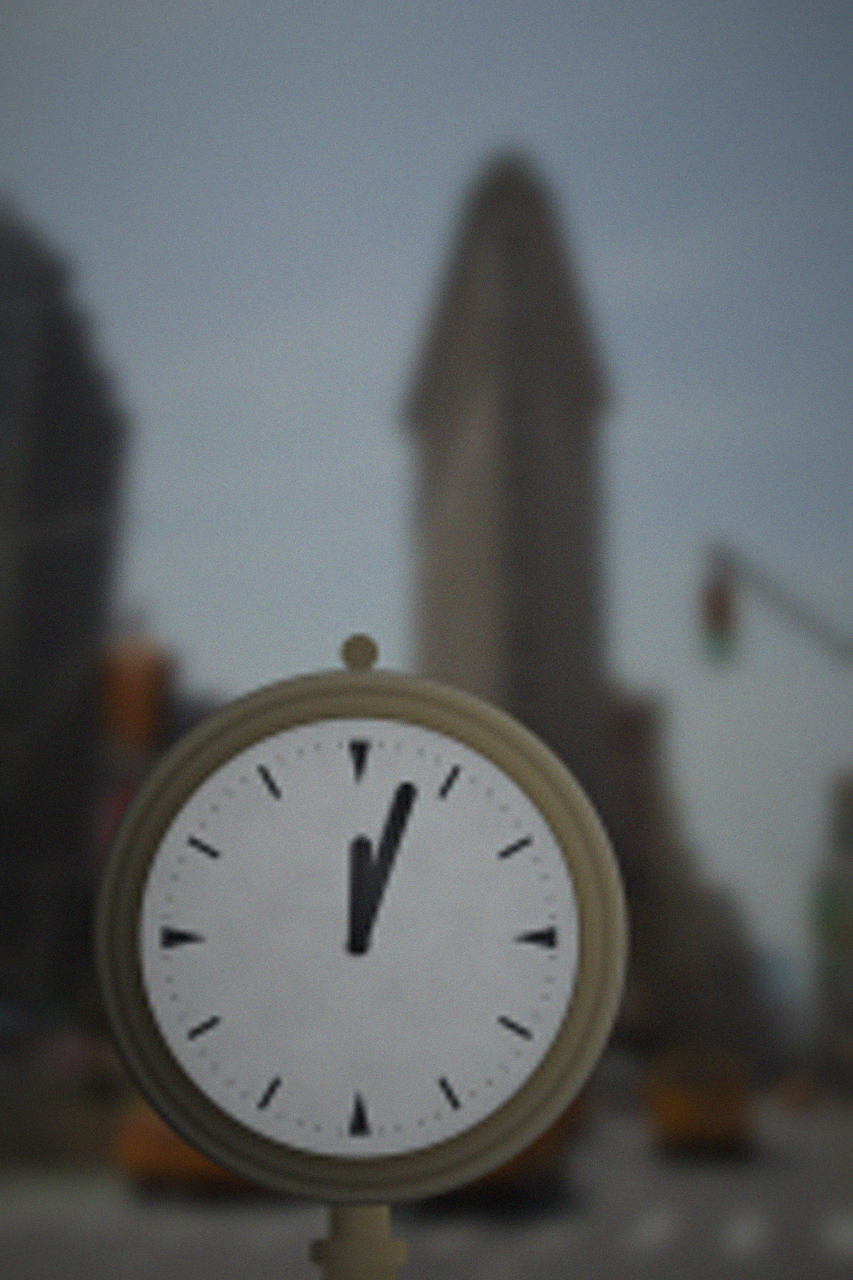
{"hour": 12, "minute": 3}
